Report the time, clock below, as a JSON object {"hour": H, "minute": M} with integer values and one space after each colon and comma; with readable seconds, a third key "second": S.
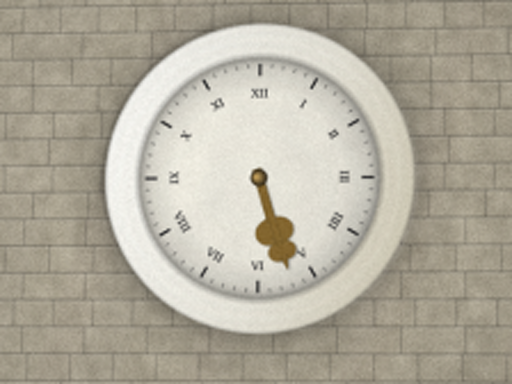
{"hour": 5, "minute": 27}
